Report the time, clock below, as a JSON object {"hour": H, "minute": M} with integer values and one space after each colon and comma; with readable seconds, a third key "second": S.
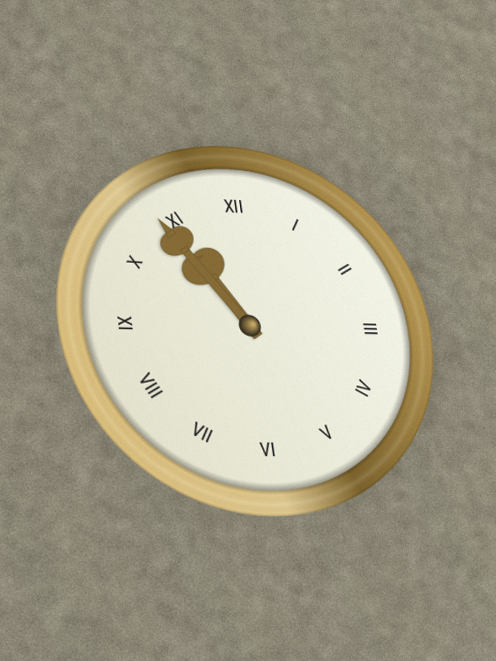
{"hour": 10, "minute": 54}
